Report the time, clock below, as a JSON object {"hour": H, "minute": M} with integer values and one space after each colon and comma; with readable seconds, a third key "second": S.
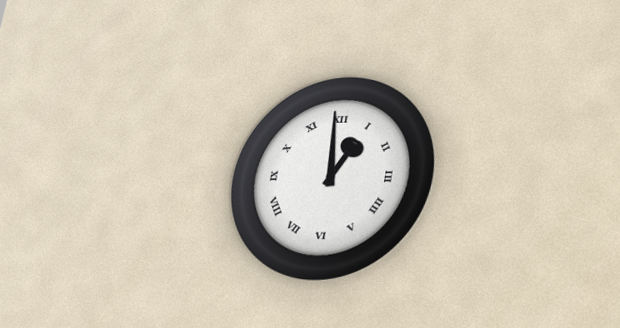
{"hour": 12, "minute": 59}
